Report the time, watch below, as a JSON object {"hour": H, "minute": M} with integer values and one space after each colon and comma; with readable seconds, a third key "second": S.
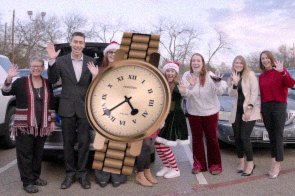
{"hour": 4, "minute": 38}
